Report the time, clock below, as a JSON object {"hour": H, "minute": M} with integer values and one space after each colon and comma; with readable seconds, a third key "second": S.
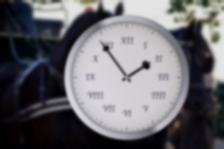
{"hour": 1, "minute": 54}
